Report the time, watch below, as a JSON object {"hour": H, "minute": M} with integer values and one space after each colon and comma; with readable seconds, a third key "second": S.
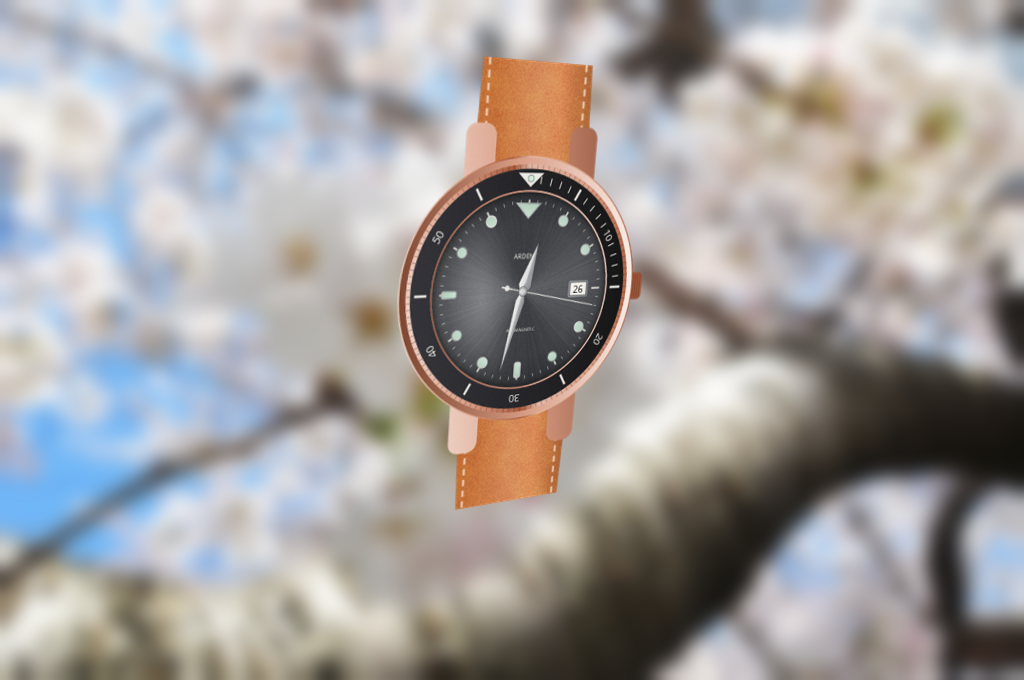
{"hour": 12, "minute": 32, "second": 17}
